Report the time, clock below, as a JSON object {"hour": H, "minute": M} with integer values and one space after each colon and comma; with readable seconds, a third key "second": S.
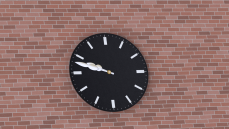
{"hour": 9, "minute": 48}
